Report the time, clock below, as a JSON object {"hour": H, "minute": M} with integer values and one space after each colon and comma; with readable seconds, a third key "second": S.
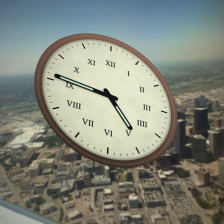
{"hour": 4, "minute": 46}
